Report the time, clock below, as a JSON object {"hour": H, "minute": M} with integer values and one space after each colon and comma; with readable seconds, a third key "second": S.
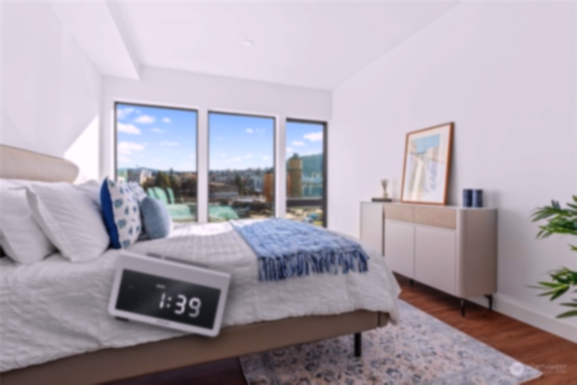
{"hour": 1, "minute": 39}
